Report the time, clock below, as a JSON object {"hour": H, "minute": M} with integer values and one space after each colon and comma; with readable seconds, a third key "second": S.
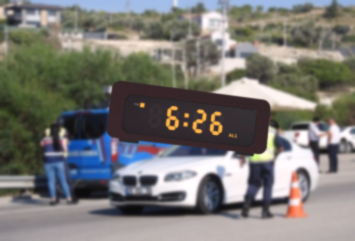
{"hour": 6, "minute": 26}
